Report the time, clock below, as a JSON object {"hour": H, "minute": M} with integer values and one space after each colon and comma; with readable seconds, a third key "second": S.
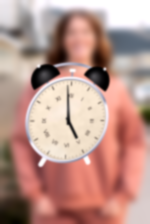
{"hour": 4, "minute": 59}
